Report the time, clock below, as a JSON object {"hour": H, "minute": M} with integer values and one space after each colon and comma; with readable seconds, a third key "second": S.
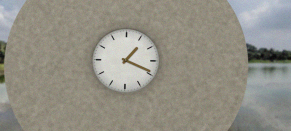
{"hour": 1, "minute": 19}
